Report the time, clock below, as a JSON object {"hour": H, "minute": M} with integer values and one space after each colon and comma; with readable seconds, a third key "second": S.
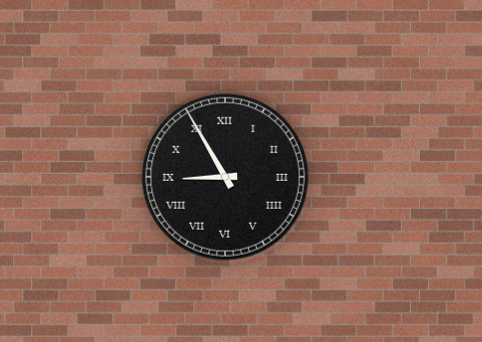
{"hour": 8, "minute": 55}
